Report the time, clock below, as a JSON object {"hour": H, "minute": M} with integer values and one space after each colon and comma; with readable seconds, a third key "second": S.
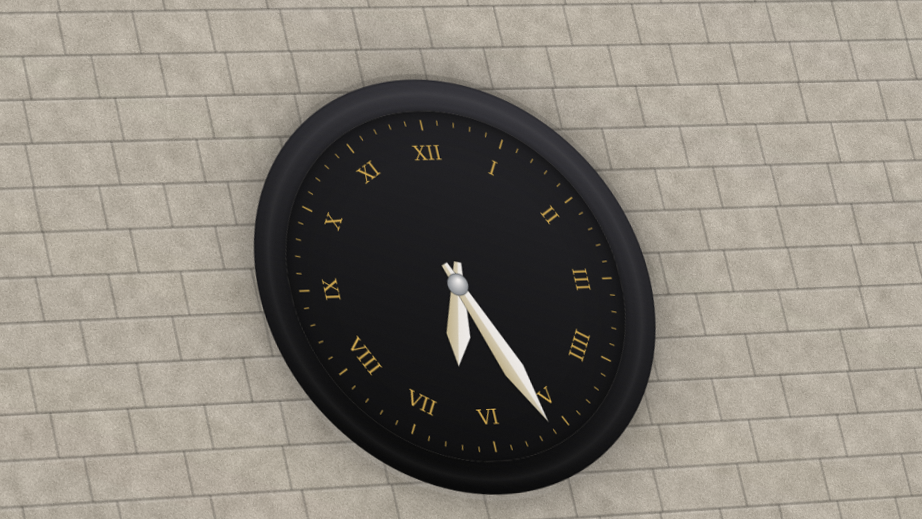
{"hour": 6, "minute": 26}
